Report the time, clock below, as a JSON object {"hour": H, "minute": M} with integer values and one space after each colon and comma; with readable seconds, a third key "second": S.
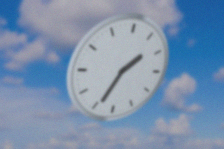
{"hour": 1, "minute": 34}
